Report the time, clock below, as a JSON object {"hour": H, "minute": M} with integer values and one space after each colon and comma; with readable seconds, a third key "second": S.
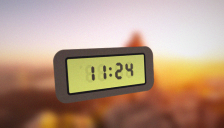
{"hour": 11, "minute": 24}
